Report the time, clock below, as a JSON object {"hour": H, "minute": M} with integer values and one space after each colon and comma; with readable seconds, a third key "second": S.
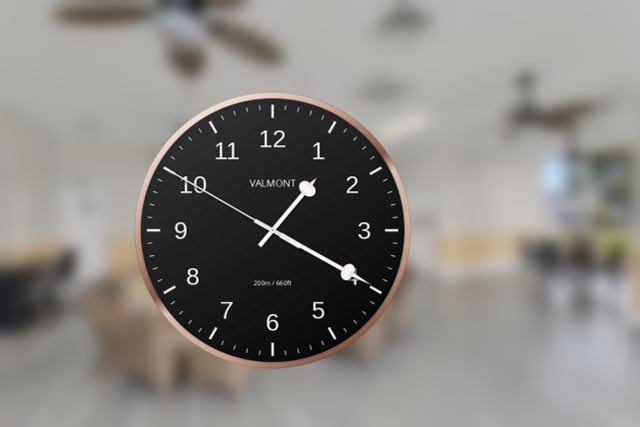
{"hour": 1, "minute": 19, "second": 50}
